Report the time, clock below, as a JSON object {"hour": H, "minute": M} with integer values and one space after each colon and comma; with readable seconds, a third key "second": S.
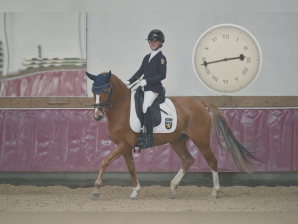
{"hour": 2, "minute": 43}
